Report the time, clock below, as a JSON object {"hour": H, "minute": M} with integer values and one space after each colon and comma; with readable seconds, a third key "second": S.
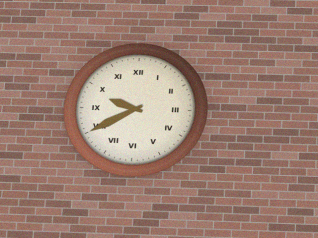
{"hour": 9, "minute": 40}
